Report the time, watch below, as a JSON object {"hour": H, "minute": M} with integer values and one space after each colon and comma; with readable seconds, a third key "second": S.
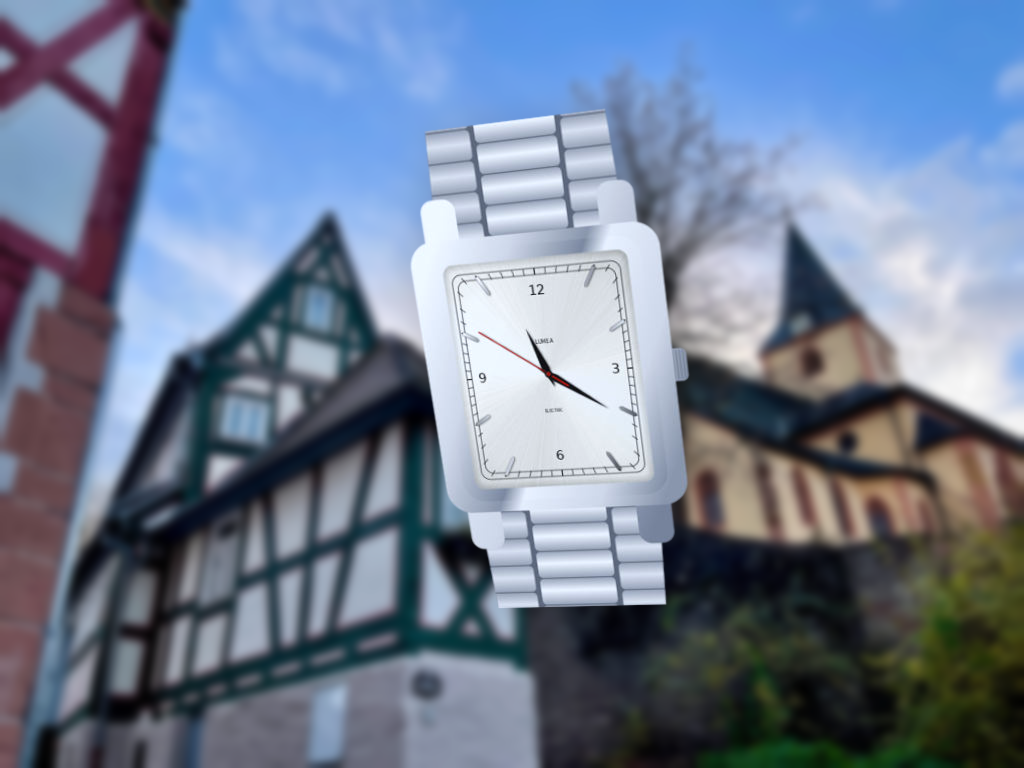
{"hour": 11, "minute": 20, "second": 51}
